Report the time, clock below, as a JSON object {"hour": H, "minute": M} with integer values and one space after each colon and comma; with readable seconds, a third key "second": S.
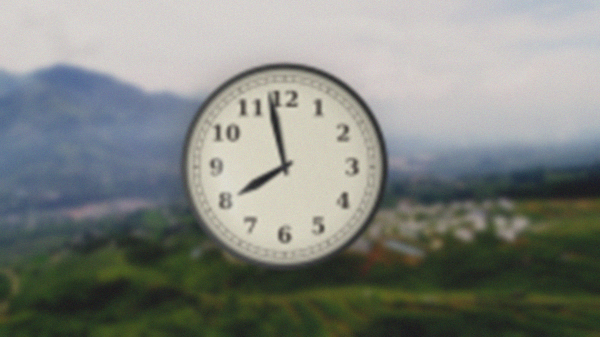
{"hour": 7, "minute": 58}
